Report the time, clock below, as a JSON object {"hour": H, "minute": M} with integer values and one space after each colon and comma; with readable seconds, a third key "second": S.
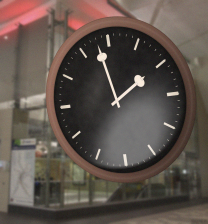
{"hour": 1, "minute": 58}
